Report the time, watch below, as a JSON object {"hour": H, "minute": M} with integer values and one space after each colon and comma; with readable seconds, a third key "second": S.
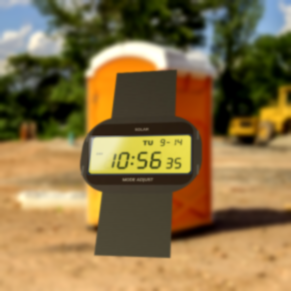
{"hour": 10, "minute": 56, "second": 35}
